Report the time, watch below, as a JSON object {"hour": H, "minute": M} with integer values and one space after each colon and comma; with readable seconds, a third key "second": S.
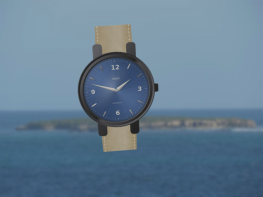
{"hour": 1, "minute": 48}
